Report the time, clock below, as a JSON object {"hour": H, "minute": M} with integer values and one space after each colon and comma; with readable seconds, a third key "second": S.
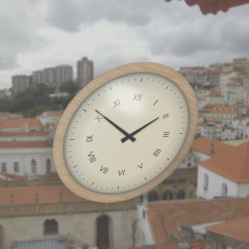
{"hour": 1, "minute": 51}
